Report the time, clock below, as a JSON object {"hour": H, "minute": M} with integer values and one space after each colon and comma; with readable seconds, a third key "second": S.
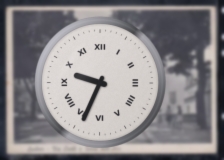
{"hour": 9, "minute": 34}
